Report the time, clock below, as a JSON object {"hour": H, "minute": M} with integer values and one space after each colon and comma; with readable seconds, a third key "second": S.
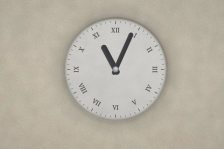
{"hour": 11, "minute": 4}
